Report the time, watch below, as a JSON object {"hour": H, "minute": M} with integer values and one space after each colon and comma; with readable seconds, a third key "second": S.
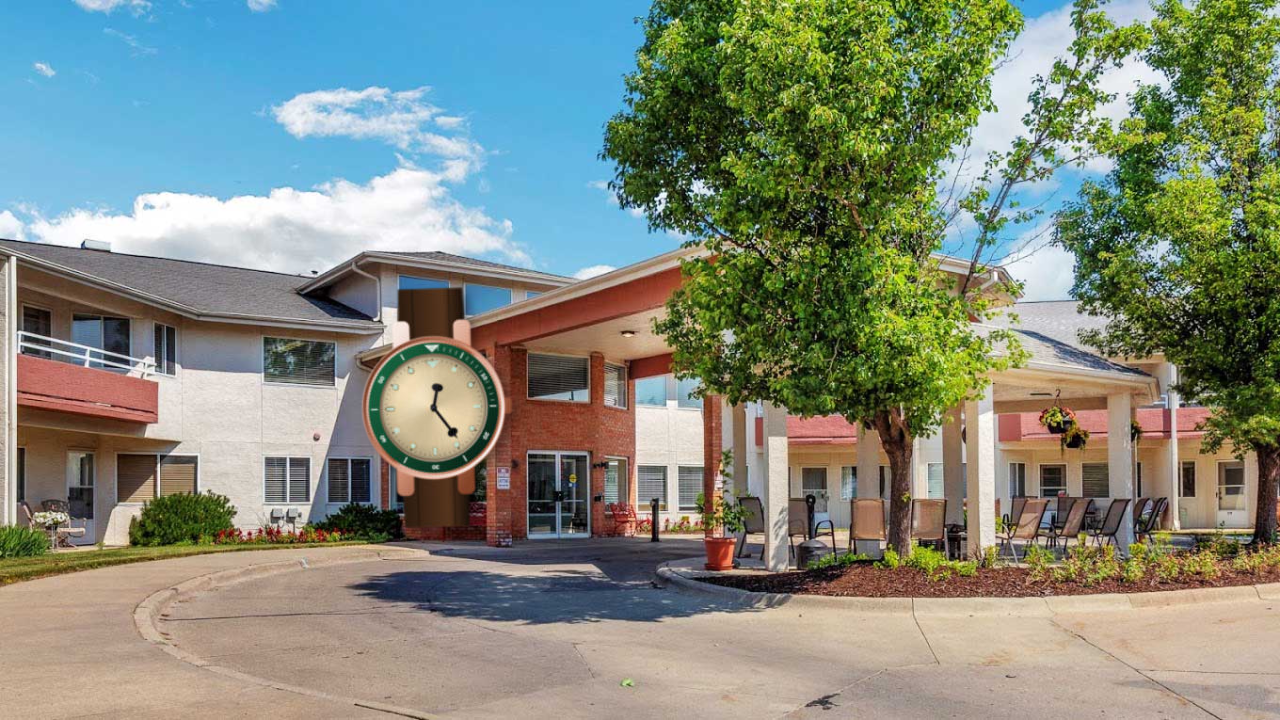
{"hour": 12, "minute": 24}
